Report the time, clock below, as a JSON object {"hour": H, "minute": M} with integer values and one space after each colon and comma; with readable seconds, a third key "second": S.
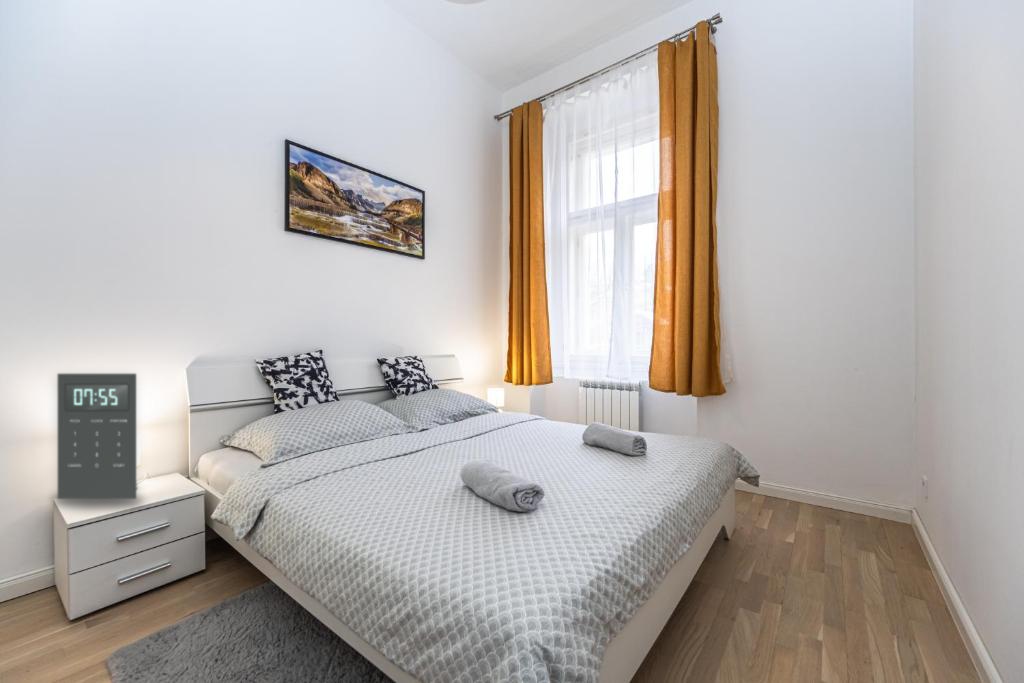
{"hour": 7, "minute": 55}
